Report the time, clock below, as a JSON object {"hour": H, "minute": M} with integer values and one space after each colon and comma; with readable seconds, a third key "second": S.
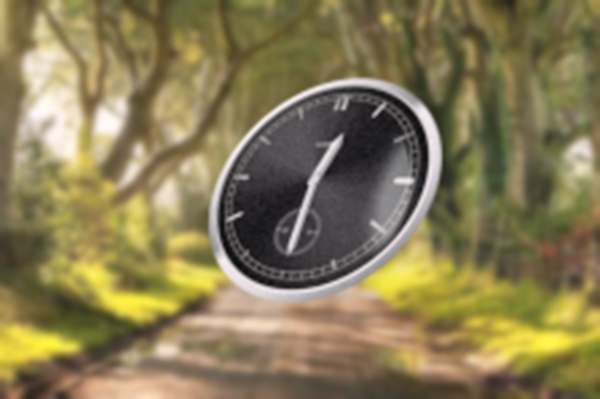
{"hour": 12, "minute": 30}
